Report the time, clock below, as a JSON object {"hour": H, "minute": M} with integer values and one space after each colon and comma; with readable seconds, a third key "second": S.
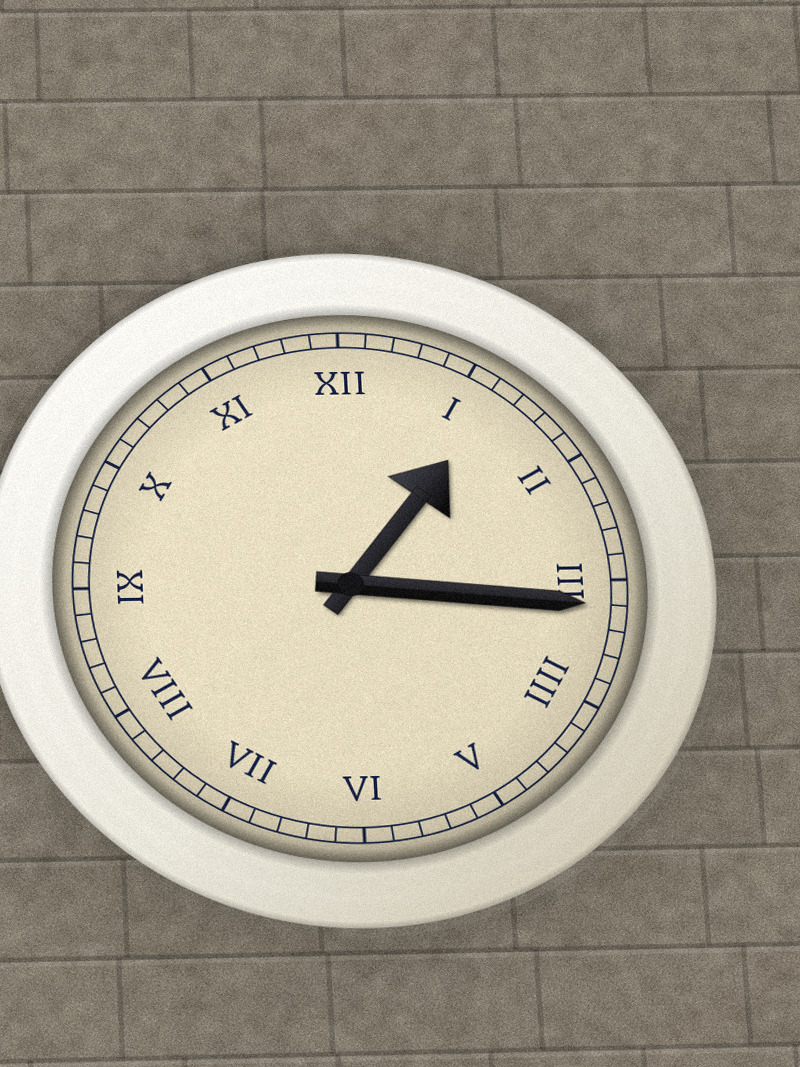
{"hour": 1, "minute": 16}
